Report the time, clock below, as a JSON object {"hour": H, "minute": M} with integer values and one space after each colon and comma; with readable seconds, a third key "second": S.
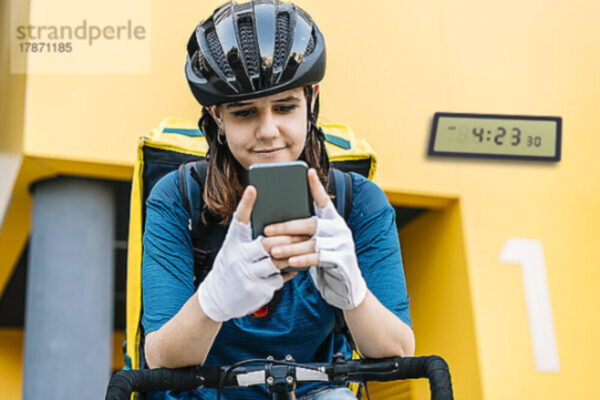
{"hour": 4, "minute": 23, "second": 30}
